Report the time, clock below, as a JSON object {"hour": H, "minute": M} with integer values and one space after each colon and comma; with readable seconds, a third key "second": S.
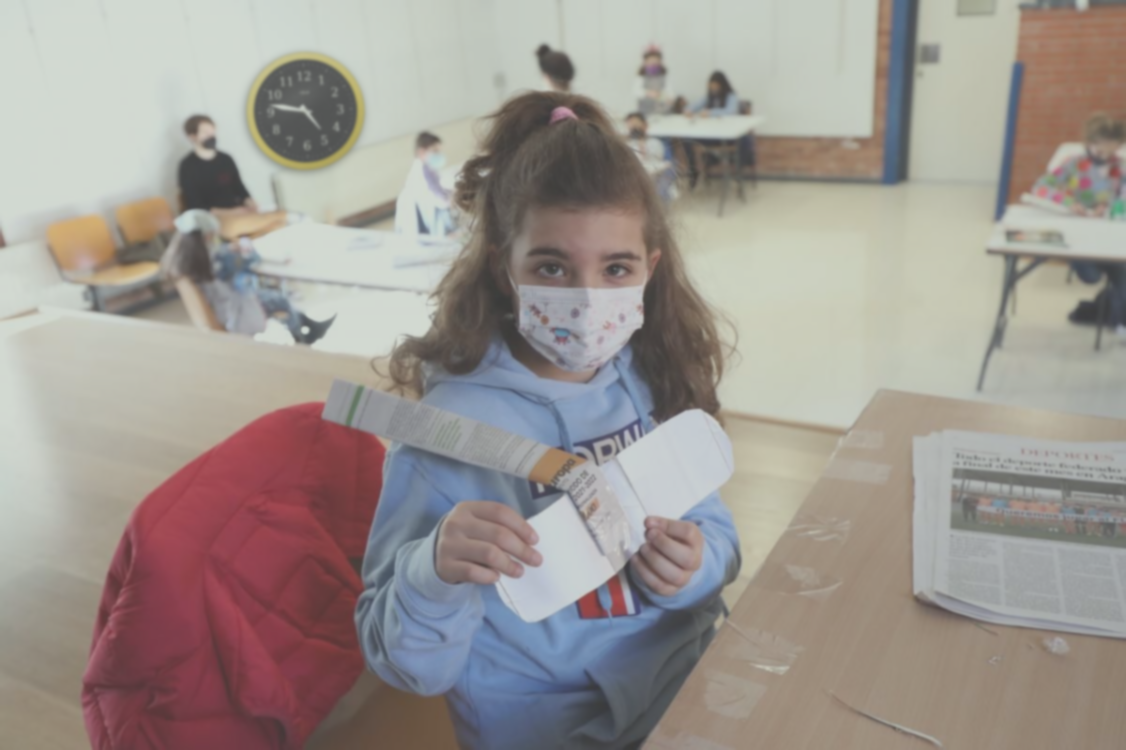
{"hour": 4, "minute": 47}
